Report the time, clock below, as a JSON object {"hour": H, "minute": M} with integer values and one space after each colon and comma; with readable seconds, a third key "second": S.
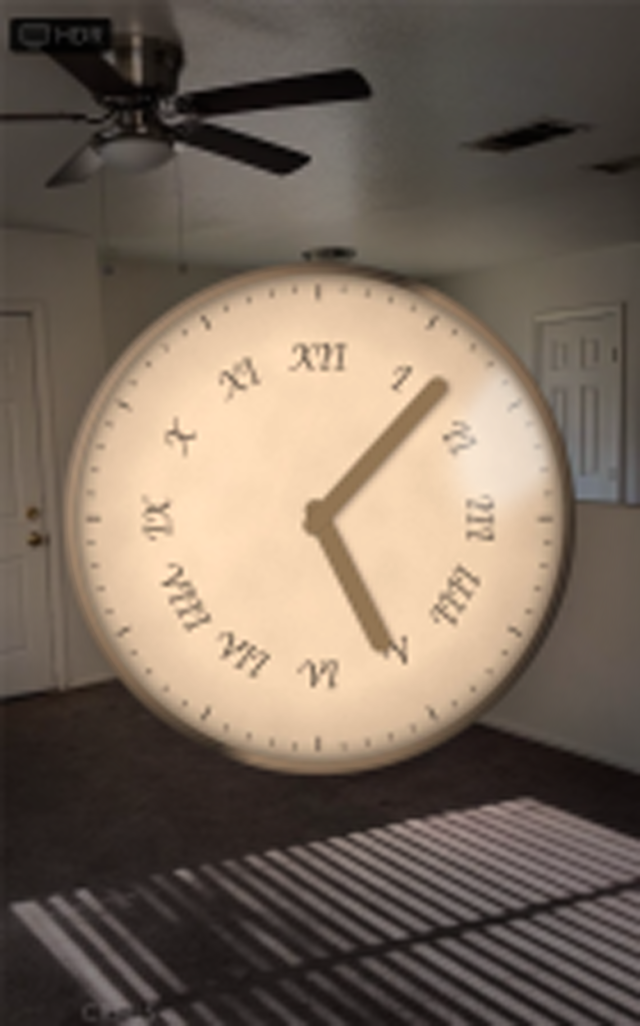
{"hour": 5, "minute": 7}
